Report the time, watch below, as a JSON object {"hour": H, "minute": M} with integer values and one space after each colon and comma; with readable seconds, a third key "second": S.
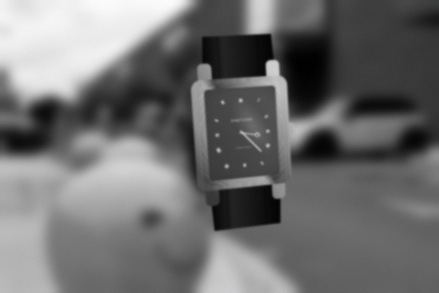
{"hour": 3, "minute": 23}
